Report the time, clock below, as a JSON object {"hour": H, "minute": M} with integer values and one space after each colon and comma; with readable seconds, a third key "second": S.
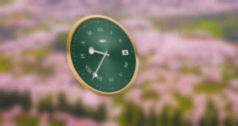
{"hour": 9, "minute": 37}
